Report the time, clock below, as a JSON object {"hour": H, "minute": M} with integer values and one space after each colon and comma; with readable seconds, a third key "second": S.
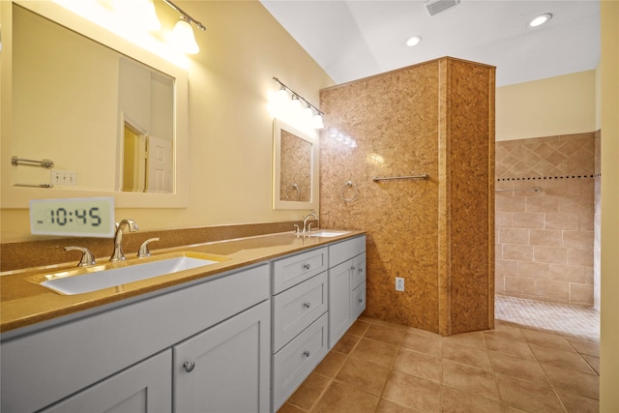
{"hour": 10, "minute": 45}
